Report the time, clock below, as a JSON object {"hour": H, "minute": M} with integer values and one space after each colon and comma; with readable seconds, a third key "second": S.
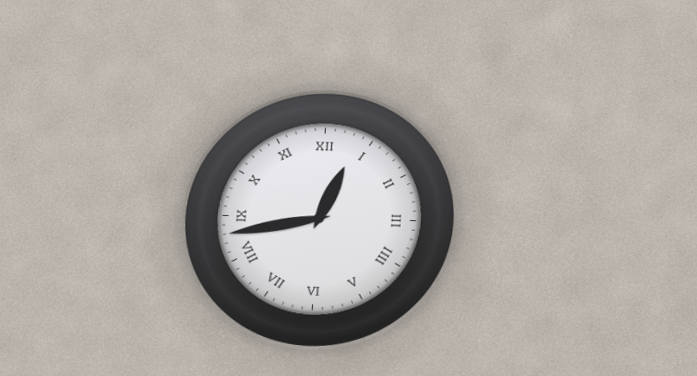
{"hour": 12, "minute": 43}
